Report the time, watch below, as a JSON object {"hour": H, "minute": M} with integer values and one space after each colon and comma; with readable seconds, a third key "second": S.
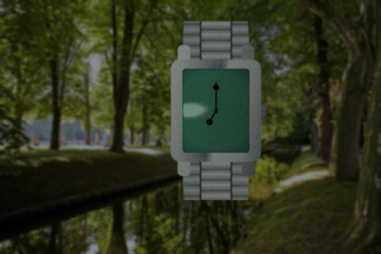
{"hour": 7, "minute": 0}
